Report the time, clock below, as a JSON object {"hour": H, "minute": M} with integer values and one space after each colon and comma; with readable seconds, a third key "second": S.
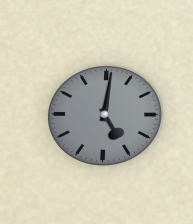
{"hour": 5, "minute": 1}
